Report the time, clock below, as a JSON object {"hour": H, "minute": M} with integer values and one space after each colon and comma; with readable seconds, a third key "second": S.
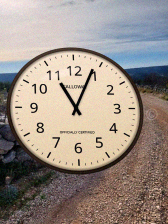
{"hour": 11, "minute": 4}
